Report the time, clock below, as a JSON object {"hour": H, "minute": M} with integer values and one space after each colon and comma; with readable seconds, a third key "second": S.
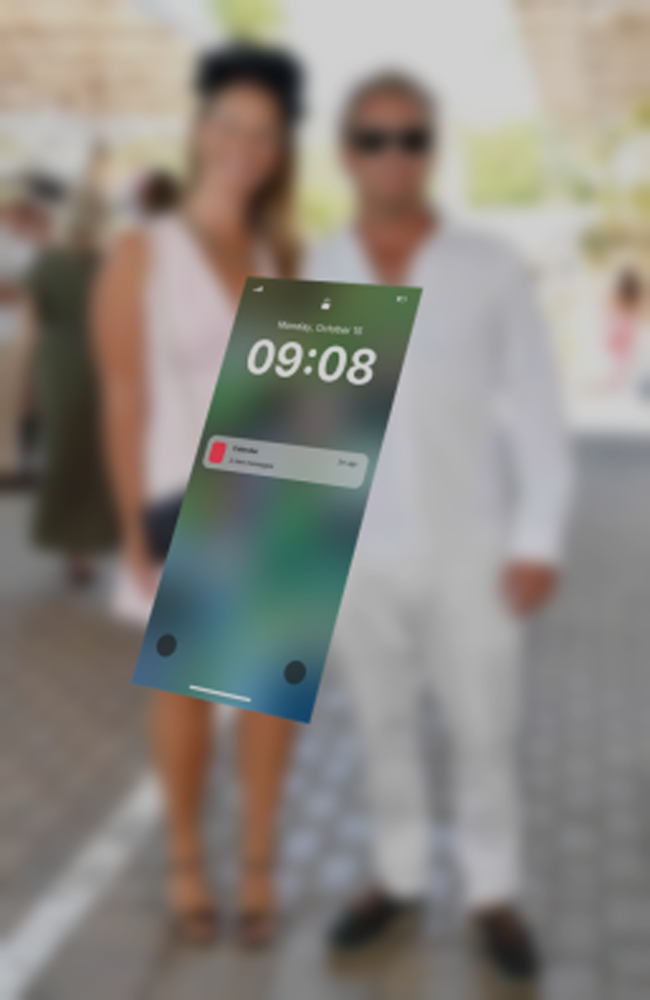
{"hour": 9, "minute": 8}
